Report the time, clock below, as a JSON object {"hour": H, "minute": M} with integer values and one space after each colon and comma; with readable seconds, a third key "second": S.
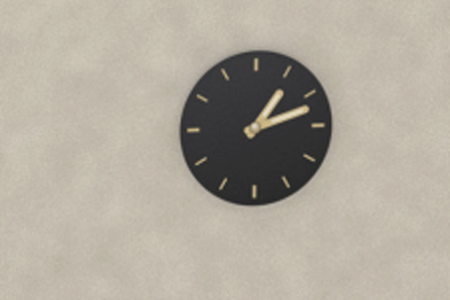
{"hour": 1, "minute": 12}
